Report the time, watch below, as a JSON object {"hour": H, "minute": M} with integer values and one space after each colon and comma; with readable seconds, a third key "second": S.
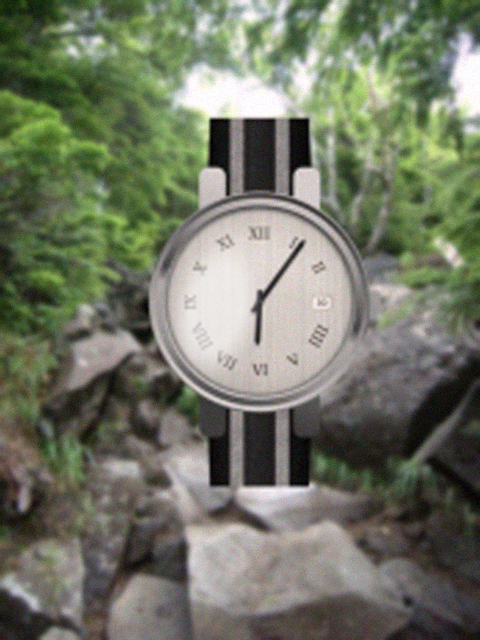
{"hour": 6, "minute": 6}
